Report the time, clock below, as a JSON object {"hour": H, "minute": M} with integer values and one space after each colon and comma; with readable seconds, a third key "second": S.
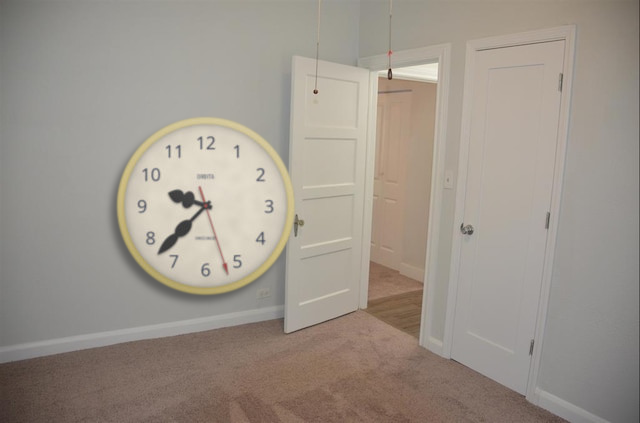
{"hour": 9, "minute": 37, "second": 27}
